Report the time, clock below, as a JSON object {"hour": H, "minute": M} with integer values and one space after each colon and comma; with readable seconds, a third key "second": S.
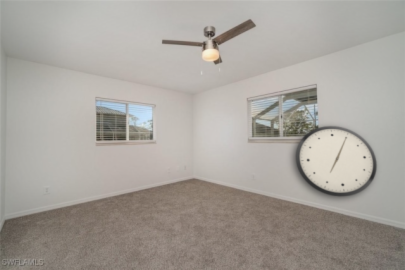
{"hour": 7, "minute": 5}
